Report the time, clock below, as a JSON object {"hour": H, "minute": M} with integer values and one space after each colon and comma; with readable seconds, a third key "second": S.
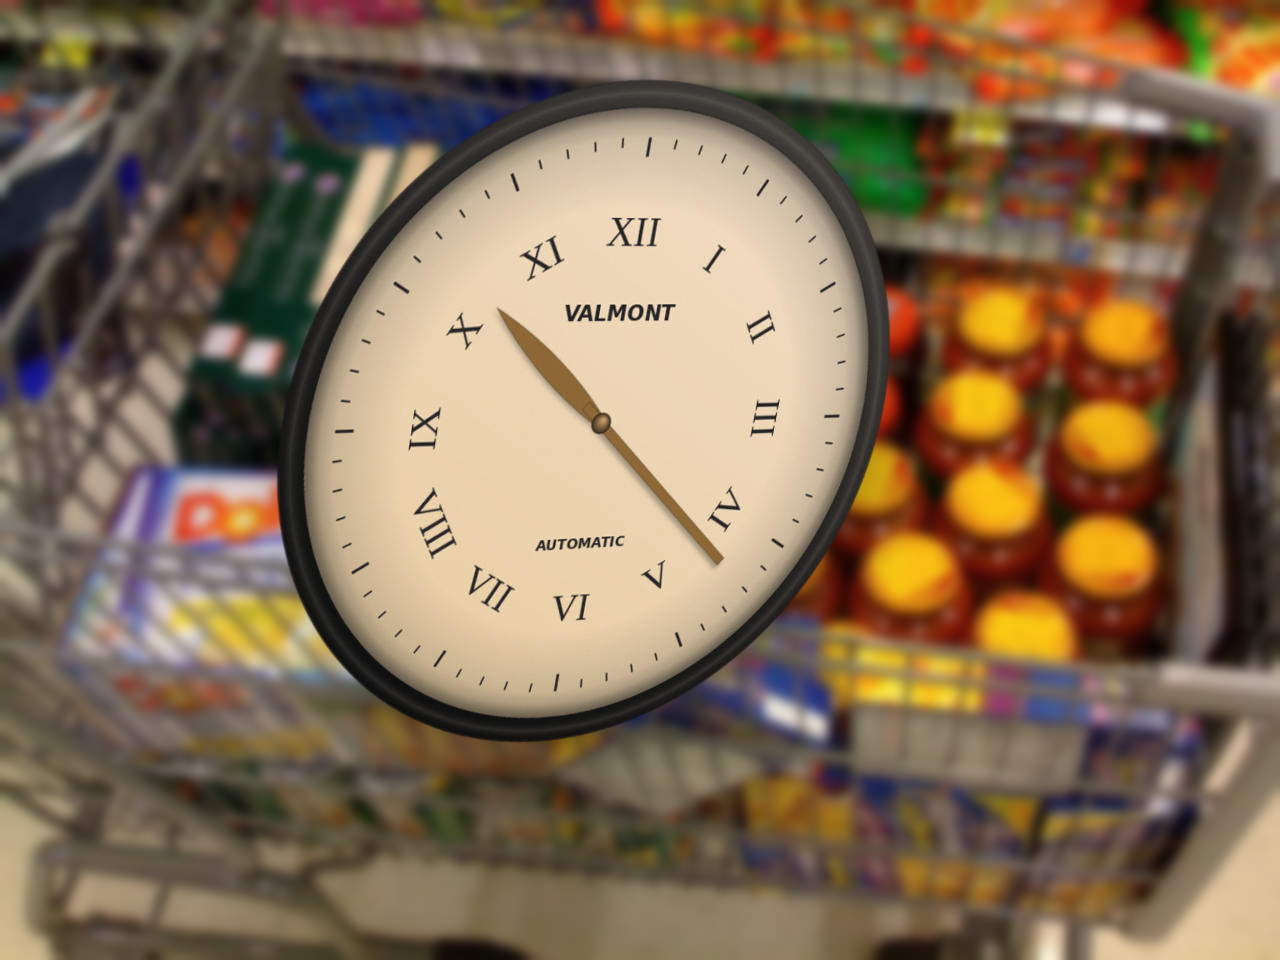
{"hour": 10, "minute": 22}
